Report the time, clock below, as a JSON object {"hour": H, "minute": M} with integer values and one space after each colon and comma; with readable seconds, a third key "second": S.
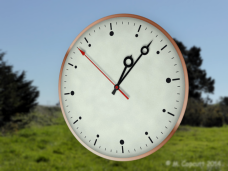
{"hour": 1, "minute": 7, "second": 53}
